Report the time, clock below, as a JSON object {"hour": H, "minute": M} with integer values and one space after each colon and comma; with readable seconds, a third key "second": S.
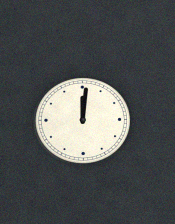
{"hour": 12, "minute": 1}
